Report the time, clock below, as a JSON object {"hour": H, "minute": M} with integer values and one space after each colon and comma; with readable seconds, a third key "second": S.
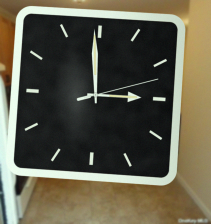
{"hour": 2, "minute": 59, "second": 12}
